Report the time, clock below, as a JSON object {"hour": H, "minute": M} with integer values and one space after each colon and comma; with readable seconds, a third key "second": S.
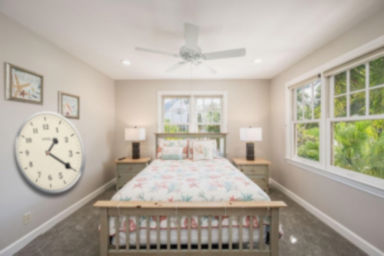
{"hour": 1, "minute": 20}
